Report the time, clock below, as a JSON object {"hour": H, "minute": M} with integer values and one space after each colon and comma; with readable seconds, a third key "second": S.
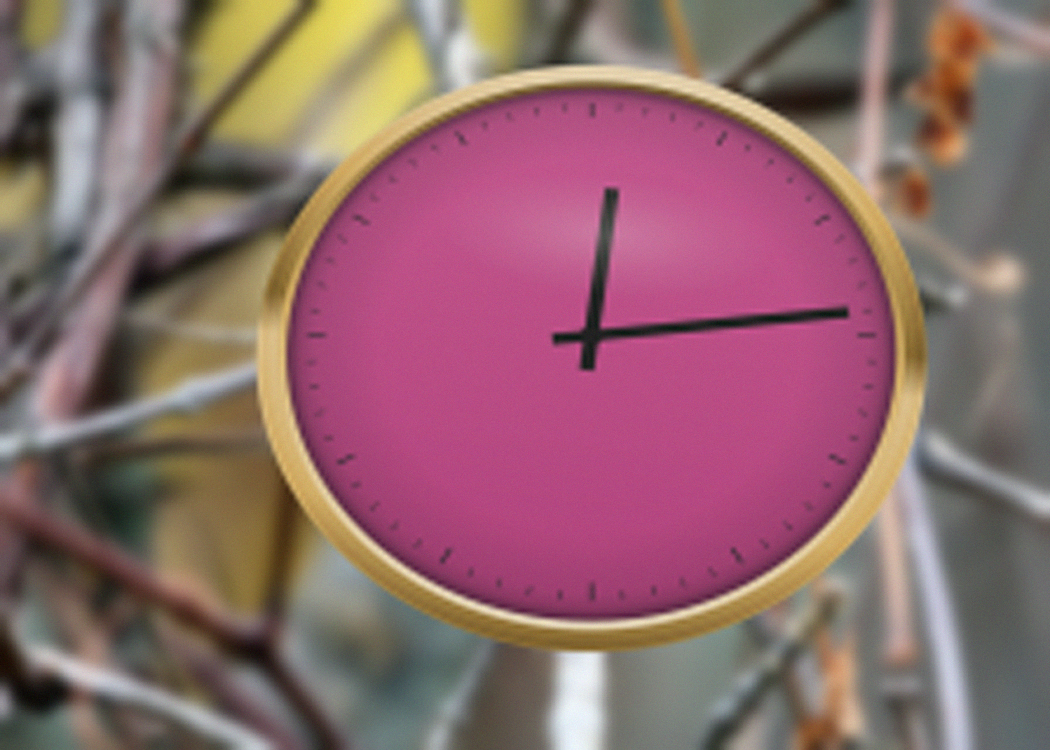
{"hour": 12, "minute": 14}
